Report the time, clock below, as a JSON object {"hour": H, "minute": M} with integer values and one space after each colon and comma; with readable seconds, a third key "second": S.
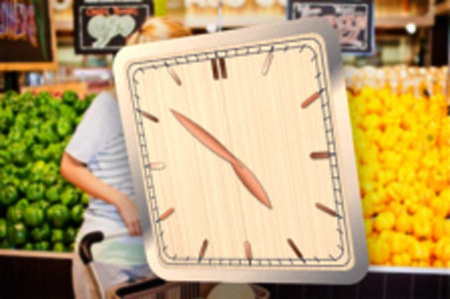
{"hour": 4, "minute": 52}
